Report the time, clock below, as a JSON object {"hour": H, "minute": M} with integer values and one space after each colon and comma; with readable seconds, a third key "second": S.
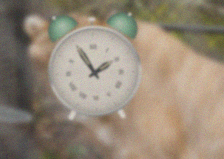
{"hour": 1, "minute": 55}
